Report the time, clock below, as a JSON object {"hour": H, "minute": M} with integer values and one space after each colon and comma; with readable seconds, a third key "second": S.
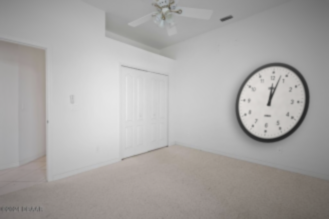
{"hour": 12, "minute": 3}
